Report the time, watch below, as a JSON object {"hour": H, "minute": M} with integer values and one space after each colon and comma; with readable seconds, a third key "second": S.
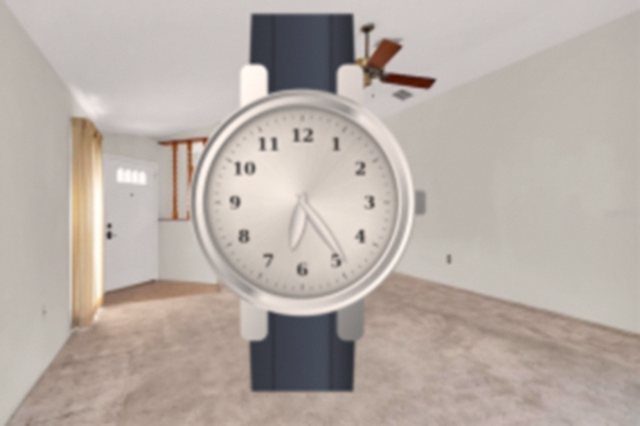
{"hour": 6, "minute": 24}
